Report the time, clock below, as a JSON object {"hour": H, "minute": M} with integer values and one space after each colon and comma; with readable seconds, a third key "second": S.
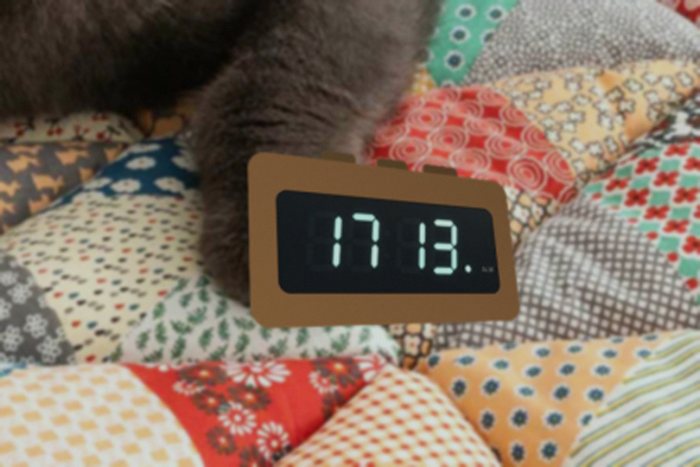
{"hour": 17, "minute": 13}
